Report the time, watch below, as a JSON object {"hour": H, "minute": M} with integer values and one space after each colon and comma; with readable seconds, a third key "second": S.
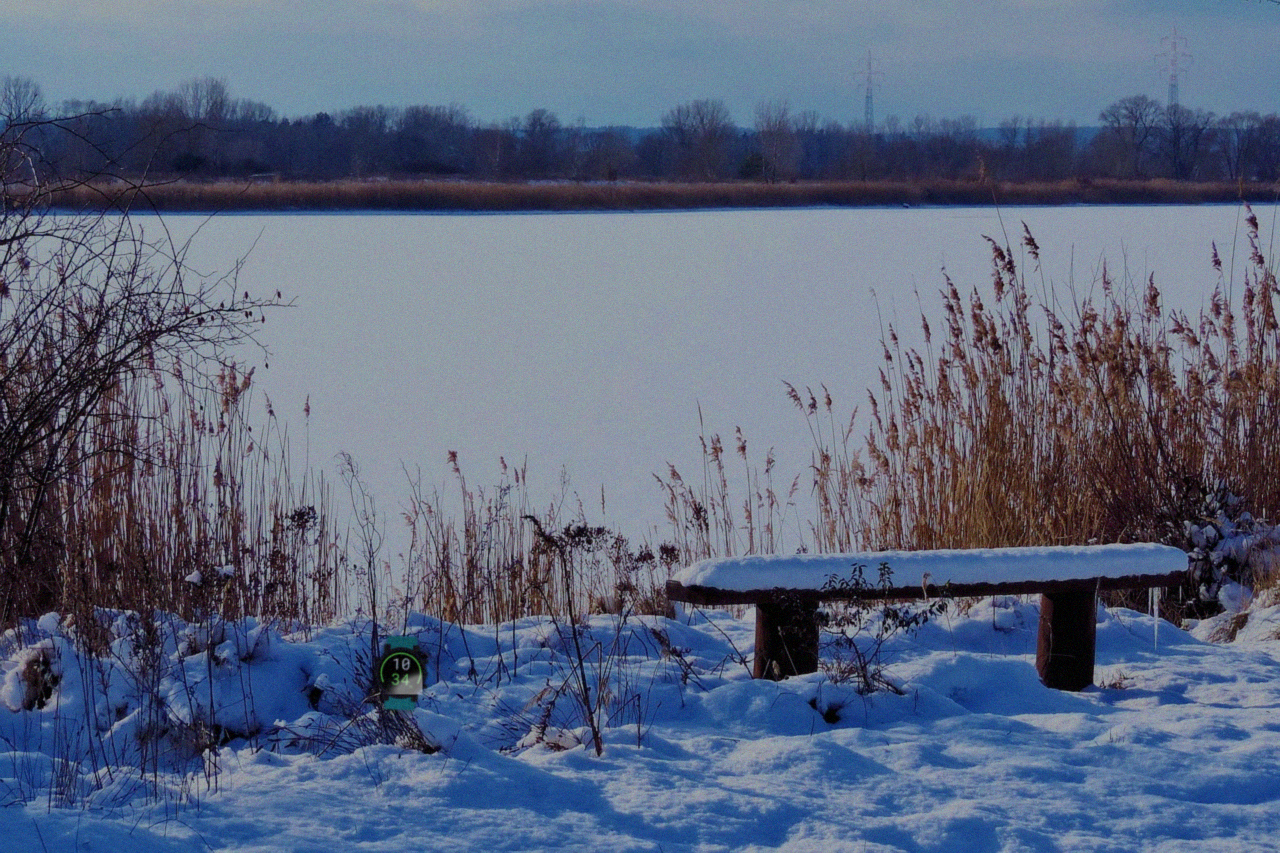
{"hour": 10, "minute": 34}
